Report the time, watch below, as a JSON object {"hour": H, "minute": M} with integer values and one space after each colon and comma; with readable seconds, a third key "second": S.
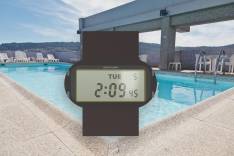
{"hour": 2, "minute": 9, "second": 45}
